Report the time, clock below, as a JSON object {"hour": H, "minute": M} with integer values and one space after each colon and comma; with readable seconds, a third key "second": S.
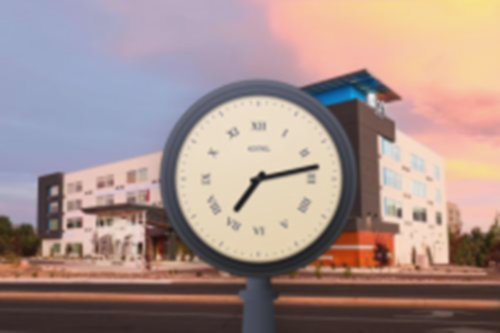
{"hour": 7, "minute": 13}
